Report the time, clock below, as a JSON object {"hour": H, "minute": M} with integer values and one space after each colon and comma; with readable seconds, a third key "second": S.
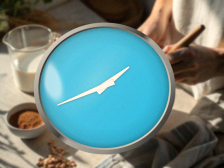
{"hour": 1, "minute": 41}
